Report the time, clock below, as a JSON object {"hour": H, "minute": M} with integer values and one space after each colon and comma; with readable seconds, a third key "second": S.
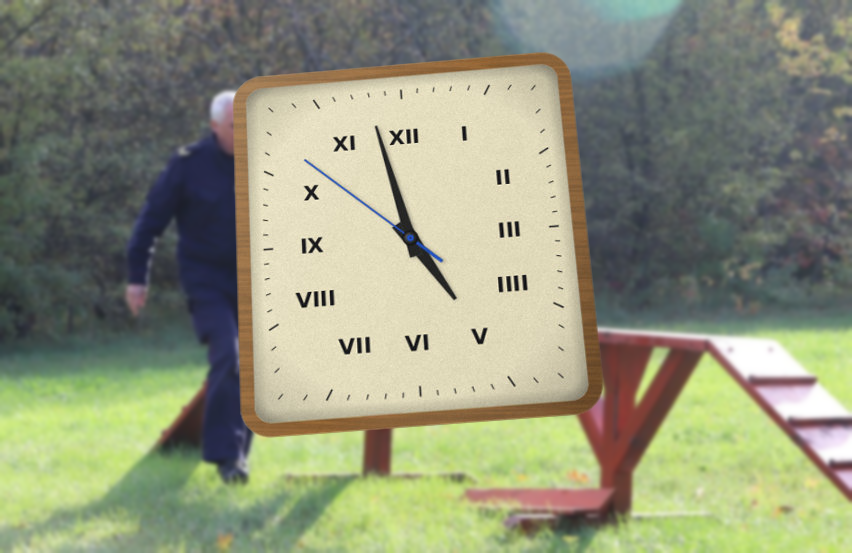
{"hour": 4, "minute": 57, "second": 52}
